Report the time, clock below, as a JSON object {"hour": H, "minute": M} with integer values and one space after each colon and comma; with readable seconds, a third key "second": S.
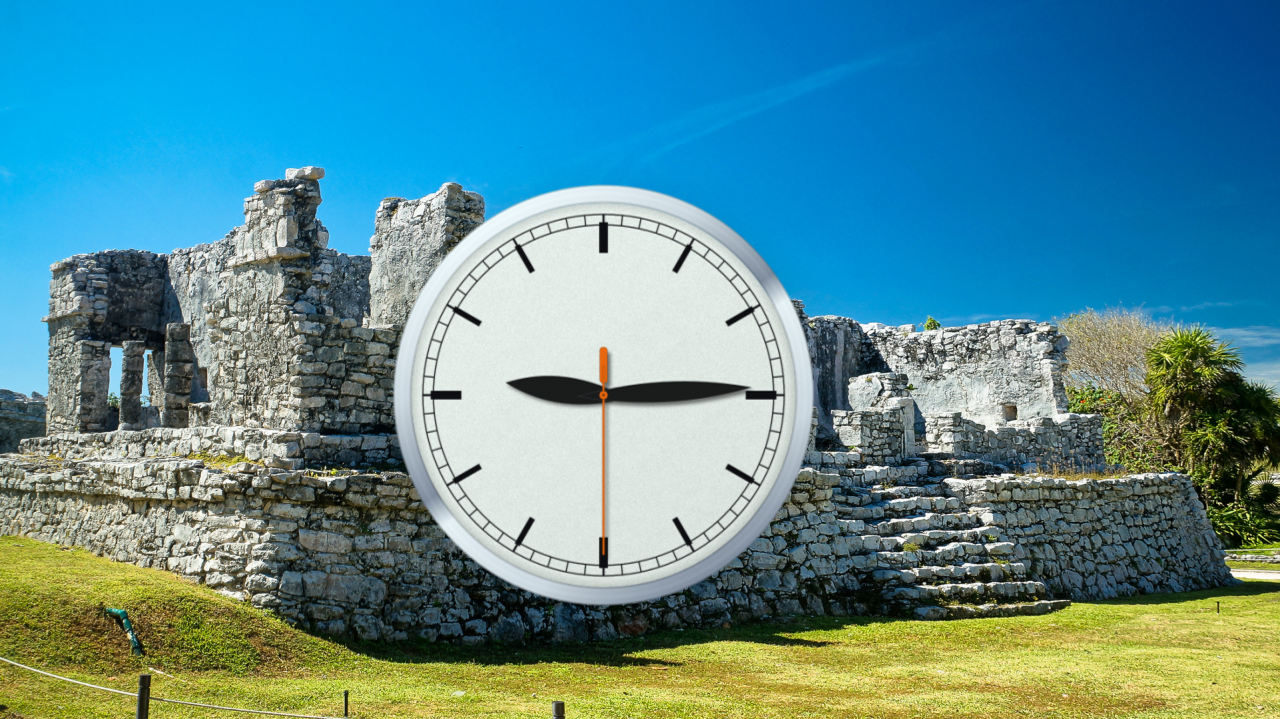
{"hour": 9, "minute": 14, "second": 30}
